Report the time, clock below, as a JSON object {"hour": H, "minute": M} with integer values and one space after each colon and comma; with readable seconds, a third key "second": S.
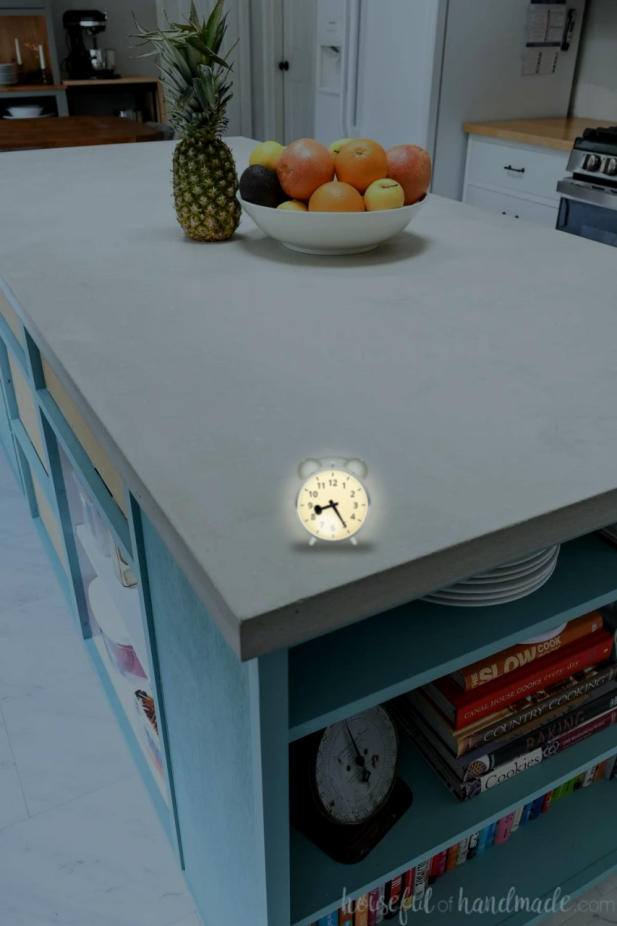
{"hour": 8, "minute": 25}
